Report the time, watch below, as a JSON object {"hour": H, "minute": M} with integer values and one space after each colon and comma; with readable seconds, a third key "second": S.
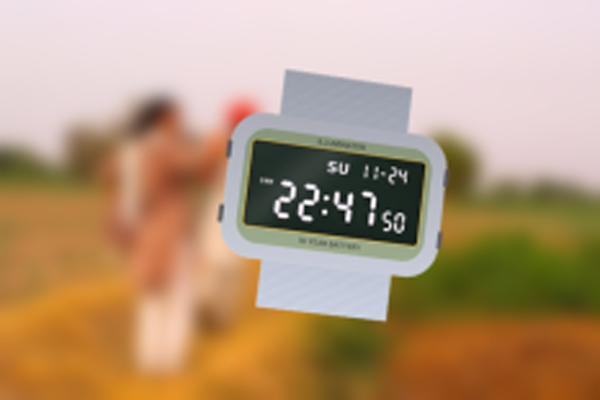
{"hour": 22, "minute": 47, "second": 50}
